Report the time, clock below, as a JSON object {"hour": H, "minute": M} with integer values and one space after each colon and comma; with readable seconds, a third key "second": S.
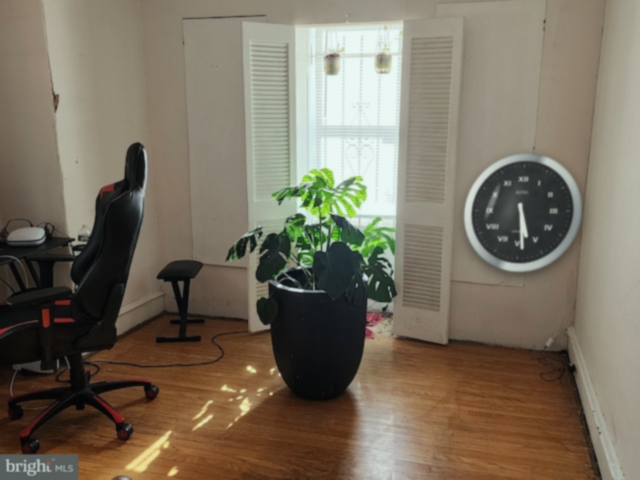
{"hour": 5, "minute": 29}
